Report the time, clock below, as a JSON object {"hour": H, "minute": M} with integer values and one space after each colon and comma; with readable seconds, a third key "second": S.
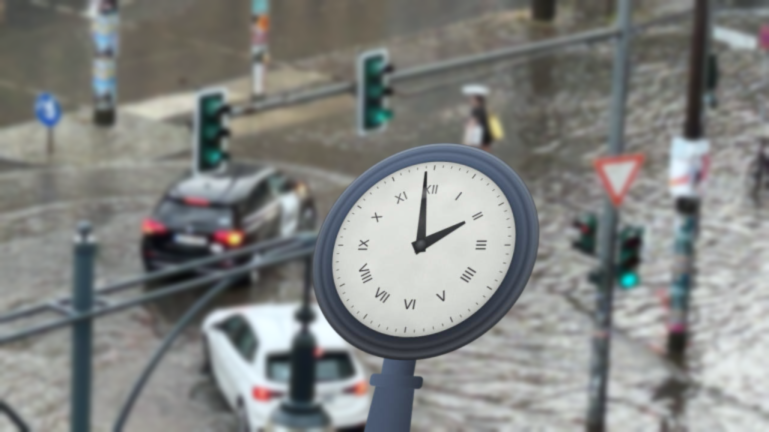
{"hour": 1, "minute": 59}
